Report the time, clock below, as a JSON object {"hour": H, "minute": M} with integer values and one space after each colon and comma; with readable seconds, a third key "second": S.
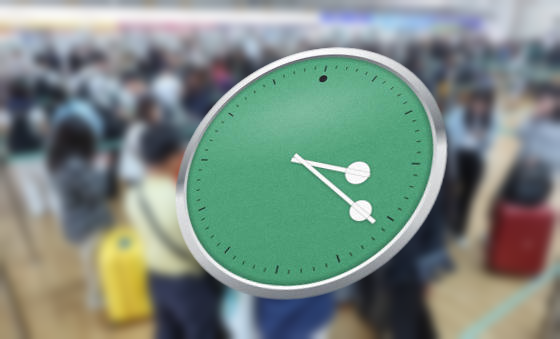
{"hour": 3, "minute": 21}
